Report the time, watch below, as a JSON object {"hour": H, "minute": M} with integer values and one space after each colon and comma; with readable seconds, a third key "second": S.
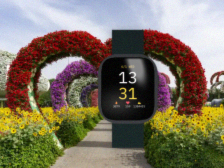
{"hour": 13, "minute": 31}
